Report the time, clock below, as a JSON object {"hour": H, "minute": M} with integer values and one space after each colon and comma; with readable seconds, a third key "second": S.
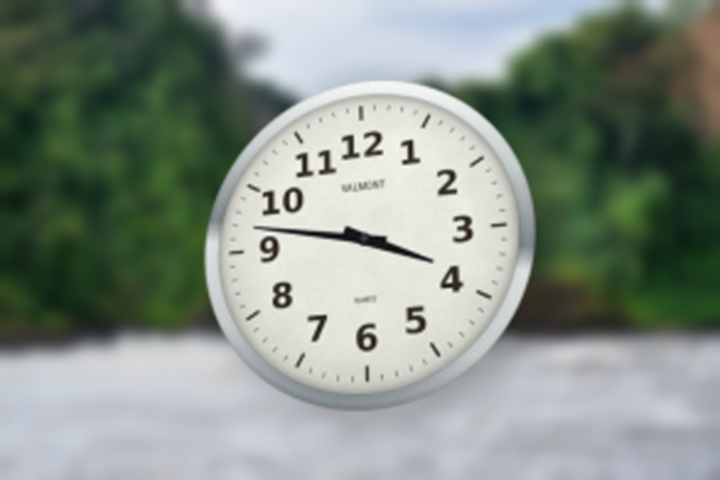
{"hour": 3, "minute": 47}
